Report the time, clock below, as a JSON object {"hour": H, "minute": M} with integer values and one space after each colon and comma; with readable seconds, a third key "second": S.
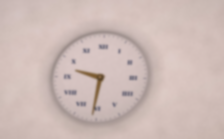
{"hour": 9, "minute": 31}
